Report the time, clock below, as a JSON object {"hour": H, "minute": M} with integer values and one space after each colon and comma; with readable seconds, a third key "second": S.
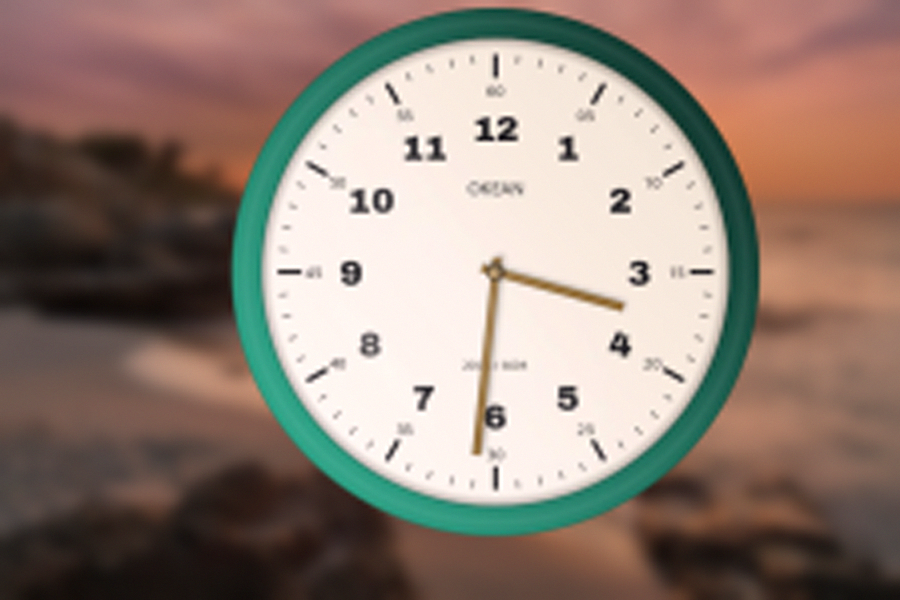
{"hour": 3, "minute": 31}
